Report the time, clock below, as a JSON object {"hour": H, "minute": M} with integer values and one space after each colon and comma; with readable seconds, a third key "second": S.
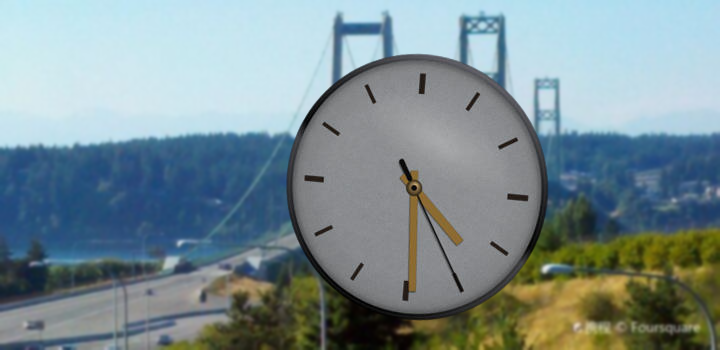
{"hour": 4, "minute": 29, "second": 25}
